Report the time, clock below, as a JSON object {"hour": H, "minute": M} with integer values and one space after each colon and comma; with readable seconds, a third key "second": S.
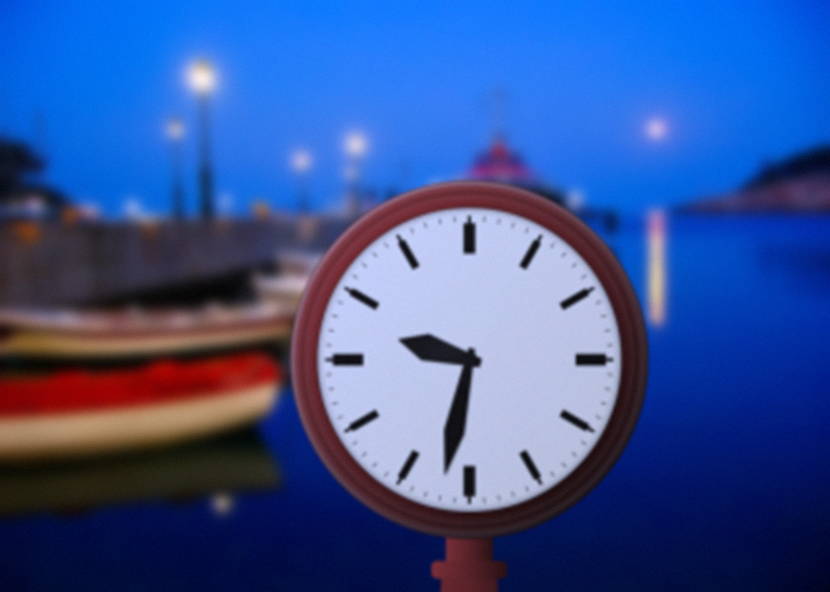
{"hour": 9, "minute": 32}
